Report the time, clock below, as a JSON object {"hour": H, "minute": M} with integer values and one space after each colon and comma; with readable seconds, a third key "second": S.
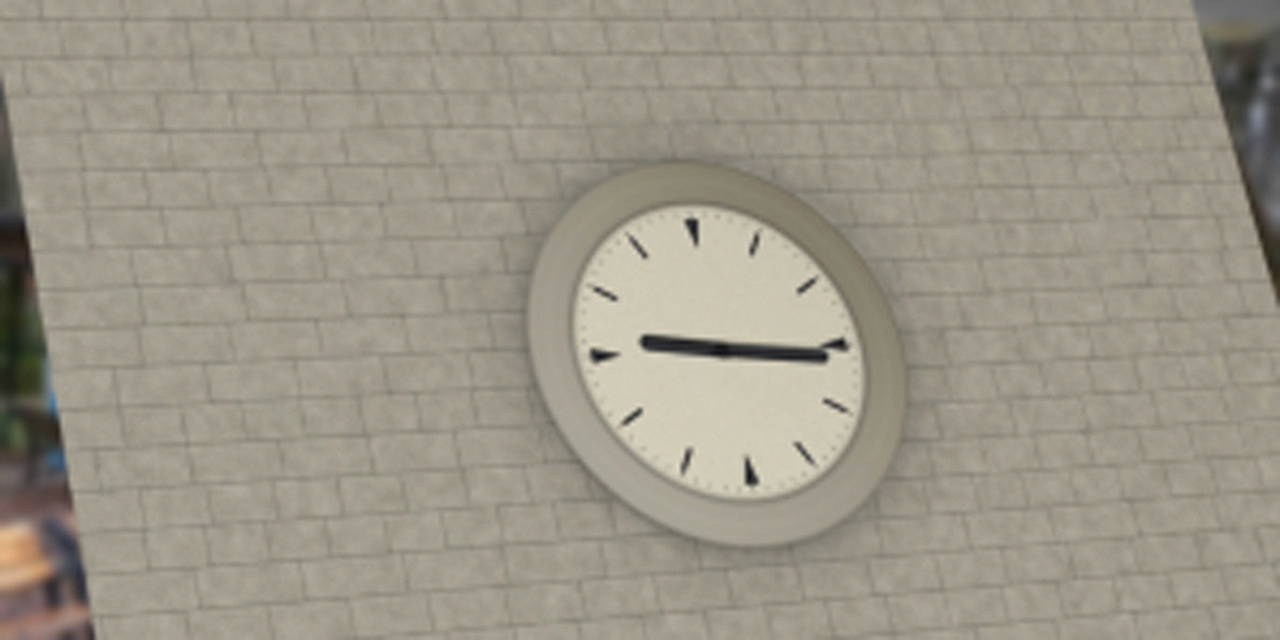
{"hour": 9, "minute": 16}
